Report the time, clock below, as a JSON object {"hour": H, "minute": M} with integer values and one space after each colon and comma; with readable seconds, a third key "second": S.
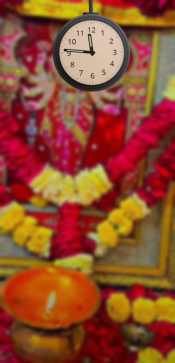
{"hour": 11, "minute": 46}
